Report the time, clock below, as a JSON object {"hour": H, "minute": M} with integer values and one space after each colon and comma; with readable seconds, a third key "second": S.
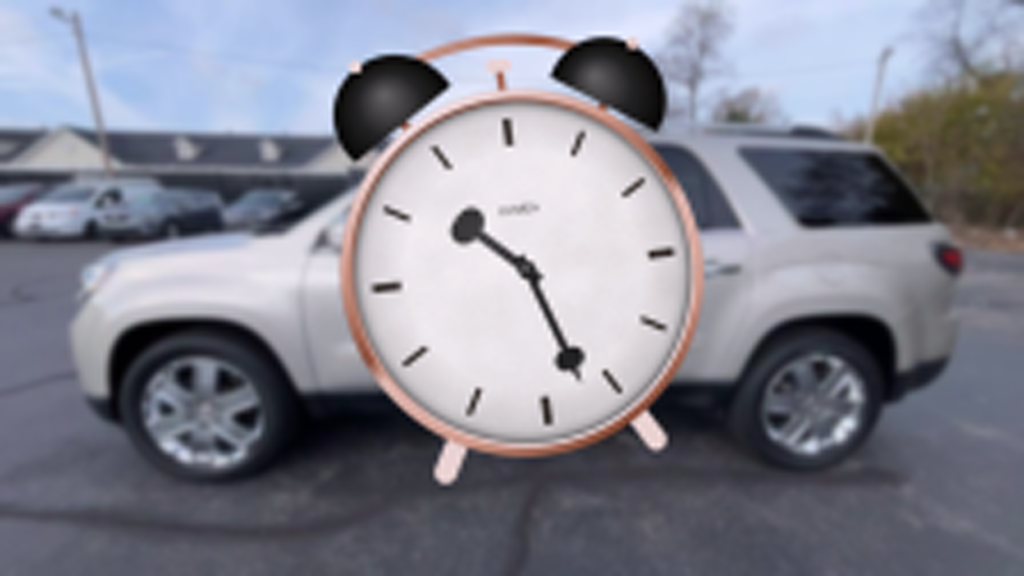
{"hour": 10, "minute": 27}
